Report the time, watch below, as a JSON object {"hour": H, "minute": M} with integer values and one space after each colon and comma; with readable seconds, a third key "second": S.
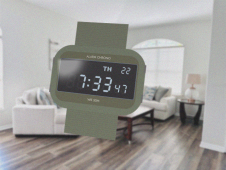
{"hour": 7, "minute": 33, "second": 47}
